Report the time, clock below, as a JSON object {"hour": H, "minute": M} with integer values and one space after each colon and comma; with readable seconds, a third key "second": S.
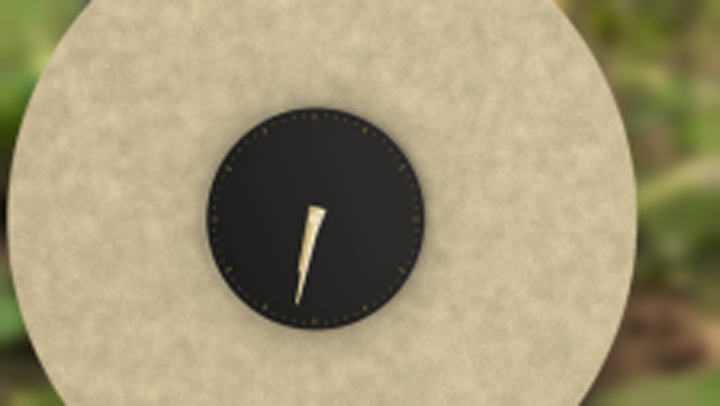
{"hour": 6, "minute": 32}
